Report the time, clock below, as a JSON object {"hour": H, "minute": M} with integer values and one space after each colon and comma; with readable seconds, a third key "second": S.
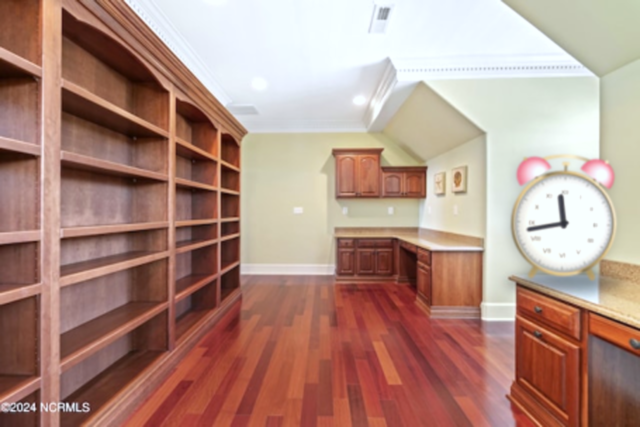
{"hour": 11, "minute": 43}
